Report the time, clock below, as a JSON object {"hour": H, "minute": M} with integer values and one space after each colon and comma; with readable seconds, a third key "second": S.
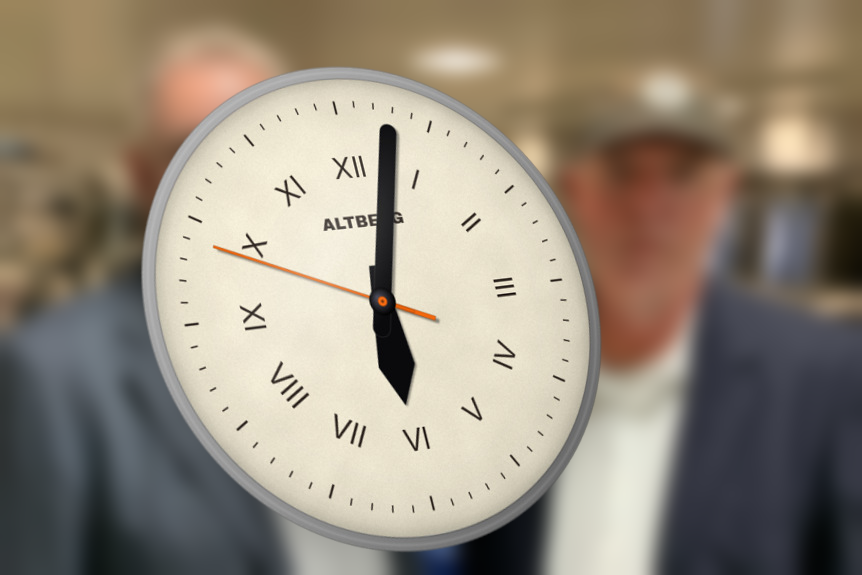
{"hour": 6, "minute": 2, "second": 49}
